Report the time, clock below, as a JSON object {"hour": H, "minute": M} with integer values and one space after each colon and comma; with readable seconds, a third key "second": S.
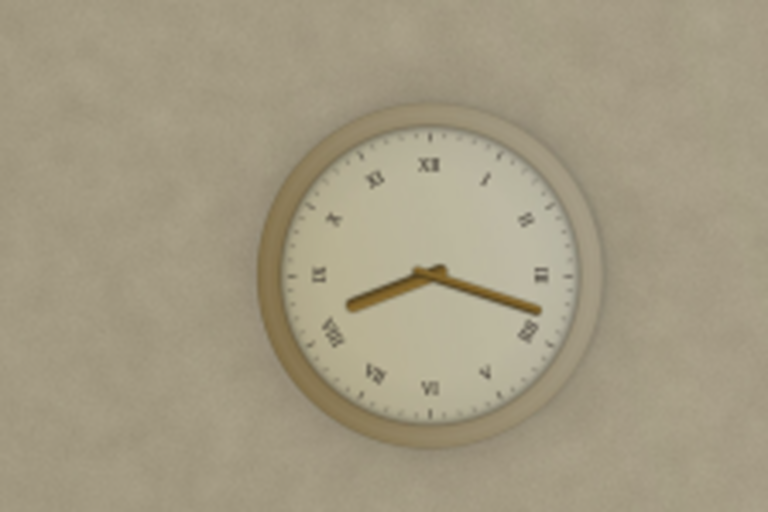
{"hour": 8, "minute": 18}
